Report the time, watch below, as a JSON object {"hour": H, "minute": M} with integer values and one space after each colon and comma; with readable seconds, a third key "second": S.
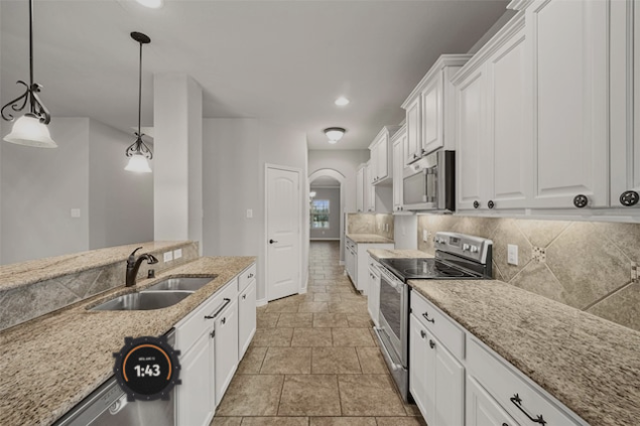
{"hour": 1, "minute": 43}
